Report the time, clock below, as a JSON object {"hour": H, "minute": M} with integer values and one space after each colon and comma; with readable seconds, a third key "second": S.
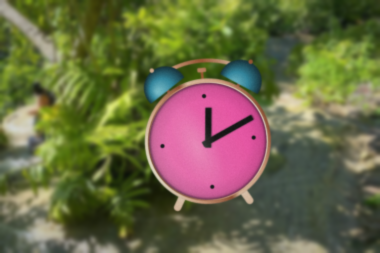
{"hour": 12, "minute": 11}
